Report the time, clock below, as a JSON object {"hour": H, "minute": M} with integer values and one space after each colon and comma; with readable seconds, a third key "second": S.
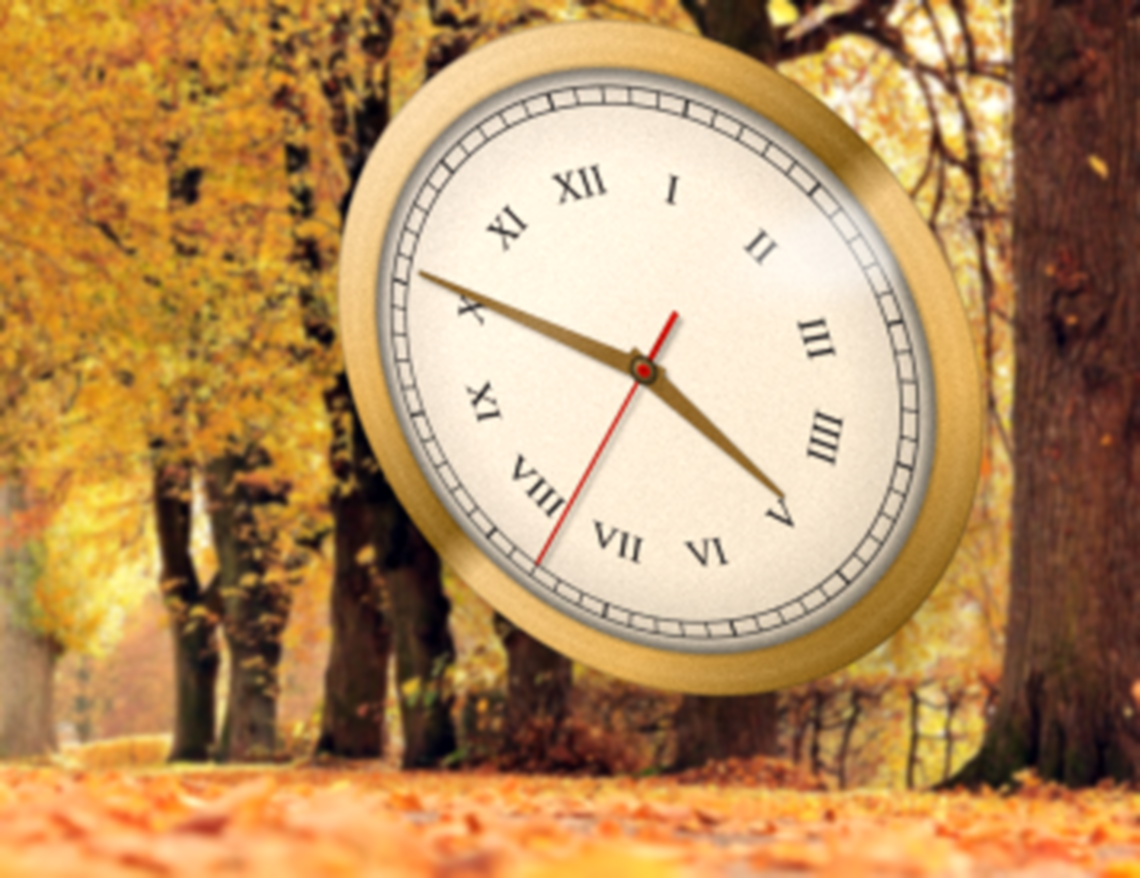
{"hour": 4, "minute": 50, "second": 38}
